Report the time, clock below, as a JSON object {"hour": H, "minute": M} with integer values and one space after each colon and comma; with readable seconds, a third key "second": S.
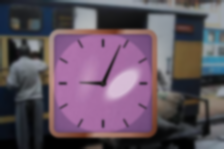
{"hour": 9, "minute": 4}
